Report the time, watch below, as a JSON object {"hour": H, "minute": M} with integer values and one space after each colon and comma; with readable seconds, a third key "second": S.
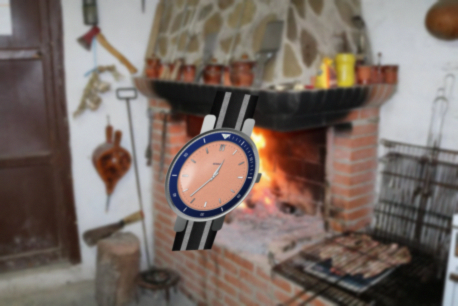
{"hour": 12, "minute": 37}
